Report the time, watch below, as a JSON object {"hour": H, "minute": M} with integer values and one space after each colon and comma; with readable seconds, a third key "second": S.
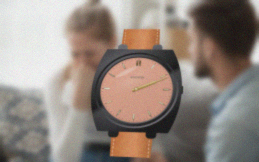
{"hour": 2, "minute": 11}
